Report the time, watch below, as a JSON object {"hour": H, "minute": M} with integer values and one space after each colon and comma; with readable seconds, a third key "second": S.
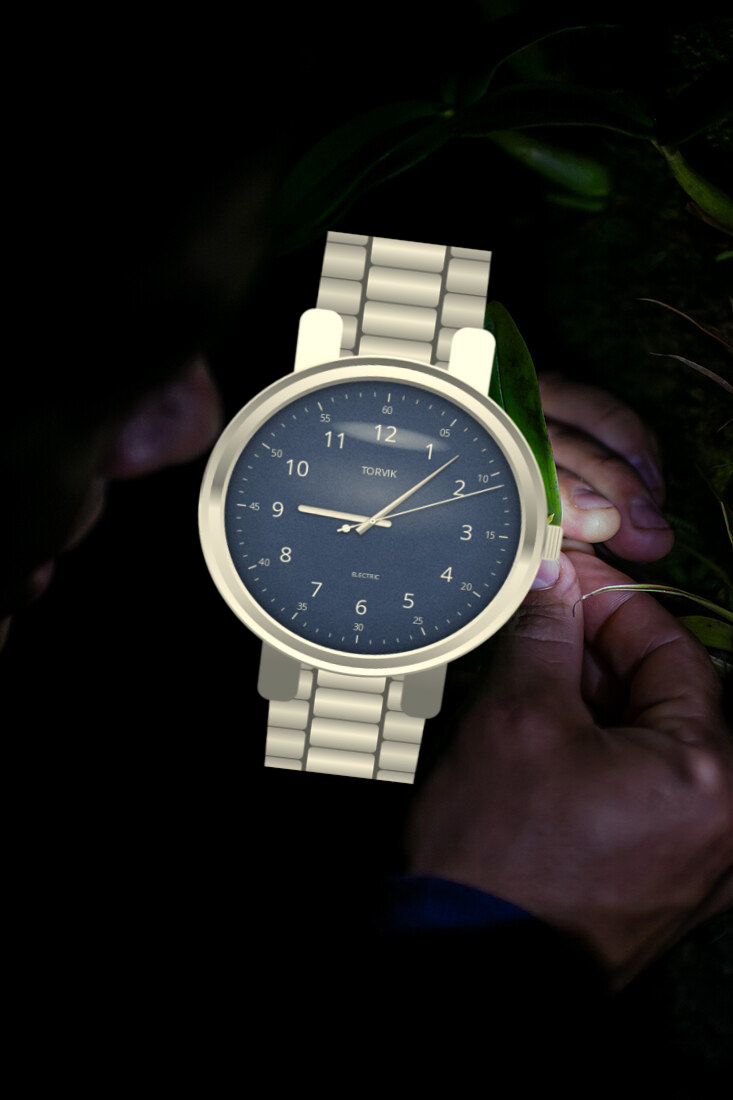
{"hour": 9, "minute": 7, "second": 11}
